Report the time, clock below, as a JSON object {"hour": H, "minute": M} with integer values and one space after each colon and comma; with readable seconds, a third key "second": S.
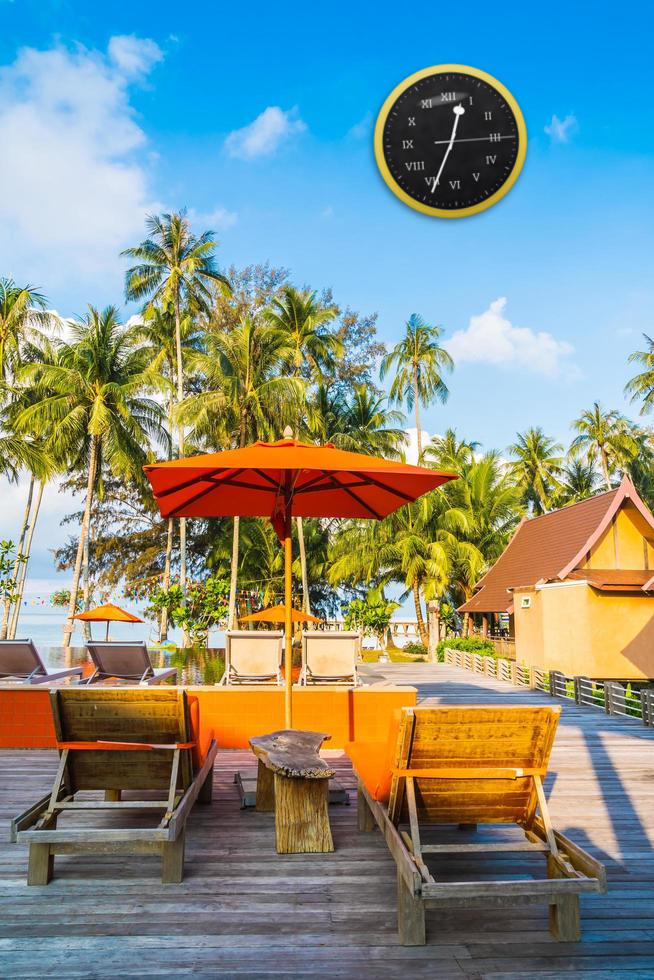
{"hour": 12, "minute": 34, "second": 15}
